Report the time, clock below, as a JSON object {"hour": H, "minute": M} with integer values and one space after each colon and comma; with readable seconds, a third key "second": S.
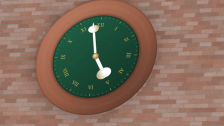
{"hour": 4, "minute": 58}
